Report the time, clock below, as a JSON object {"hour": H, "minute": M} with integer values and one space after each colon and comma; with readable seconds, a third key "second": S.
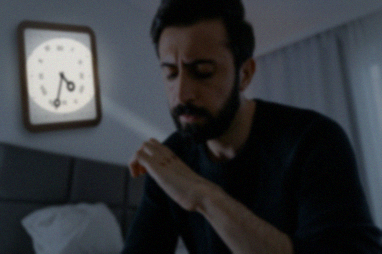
{"hour": 4, "minute": 33}
